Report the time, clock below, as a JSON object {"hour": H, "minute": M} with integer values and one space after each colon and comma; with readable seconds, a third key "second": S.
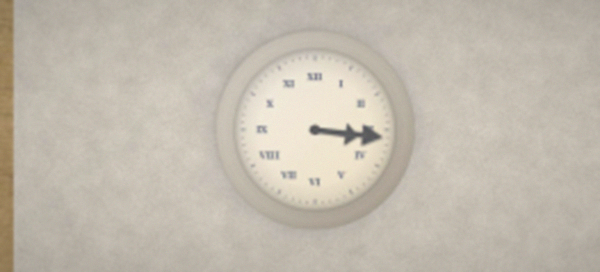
{"hour": 3, "minute": 16}
